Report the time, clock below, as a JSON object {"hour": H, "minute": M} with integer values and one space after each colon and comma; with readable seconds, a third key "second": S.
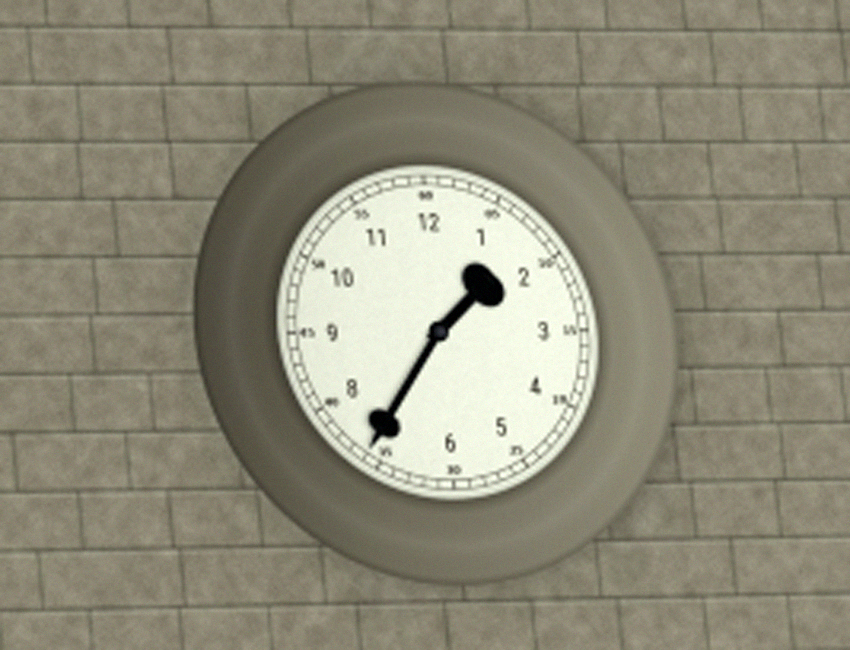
{"hour": 1, "minute": 36}
